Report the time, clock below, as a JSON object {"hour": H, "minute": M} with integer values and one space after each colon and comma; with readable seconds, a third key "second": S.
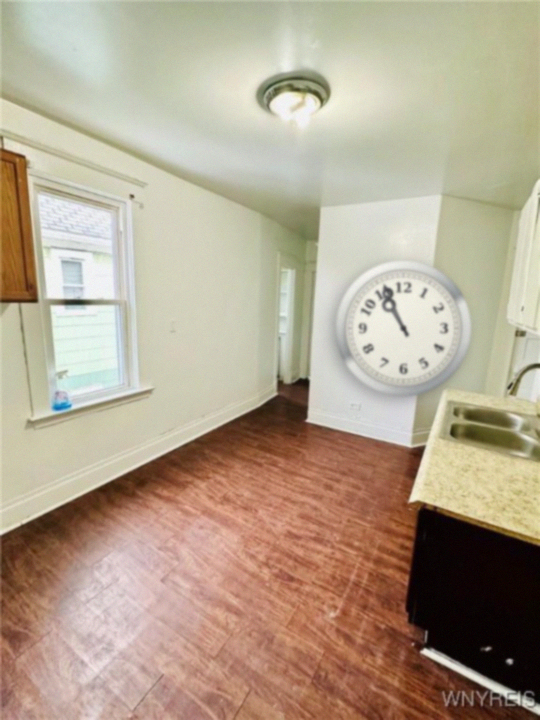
{"hour": 10, "minute": 56}
